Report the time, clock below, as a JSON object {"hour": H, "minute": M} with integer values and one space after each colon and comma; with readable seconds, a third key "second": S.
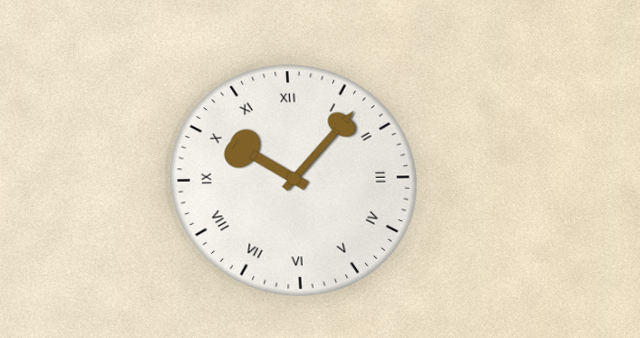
{"hour": 10, "minute": 7}
